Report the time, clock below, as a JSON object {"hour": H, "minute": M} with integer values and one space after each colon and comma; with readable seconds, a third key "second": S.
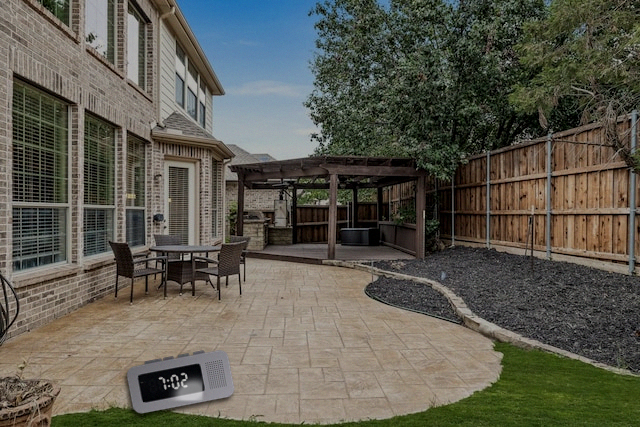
{"hour": 7, "minute": 2}
